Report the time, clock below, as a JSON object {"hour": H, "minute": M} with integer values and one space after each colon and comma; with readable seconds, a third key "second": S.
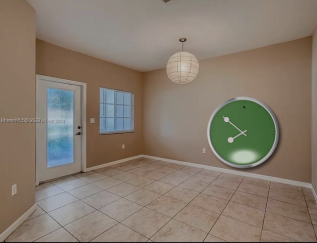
{"hour": 7, "minute": 51}
